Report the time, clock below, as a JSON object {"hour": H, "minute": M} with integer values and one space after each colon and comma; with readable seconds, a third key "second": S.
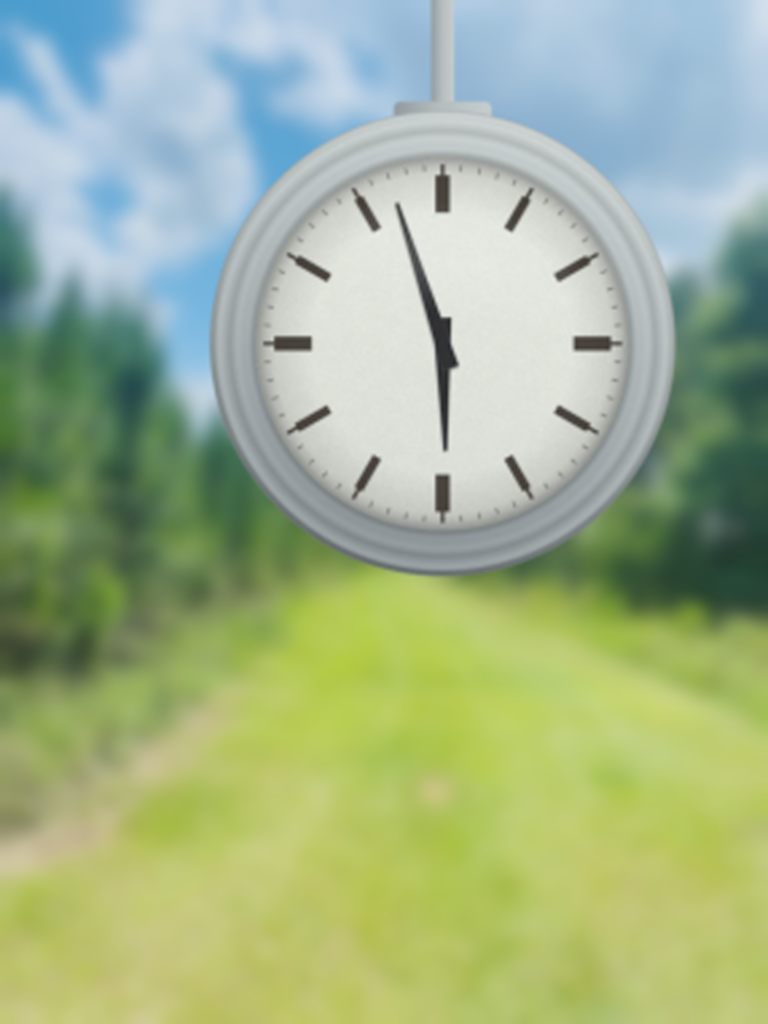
{"hour": 5, "minute": 57}
